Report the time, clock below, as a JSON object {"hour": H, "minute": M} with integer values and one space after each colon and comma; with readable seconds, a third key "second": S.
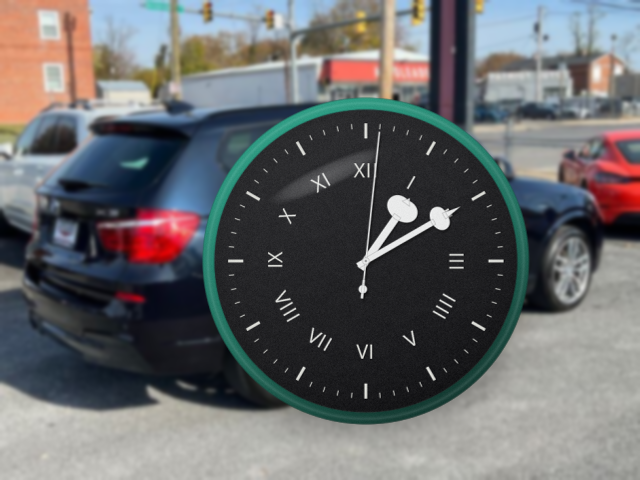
{"hour": 1, "minute": 10, "second": 1}
